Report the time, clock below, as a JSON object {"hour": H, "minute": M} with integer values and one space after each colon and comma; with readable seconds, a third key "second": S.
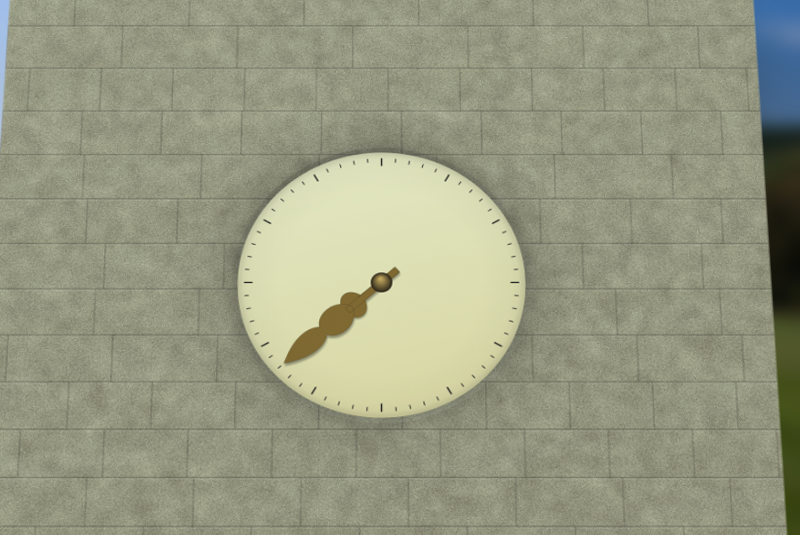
{"hour": 7, "minute": 38}
